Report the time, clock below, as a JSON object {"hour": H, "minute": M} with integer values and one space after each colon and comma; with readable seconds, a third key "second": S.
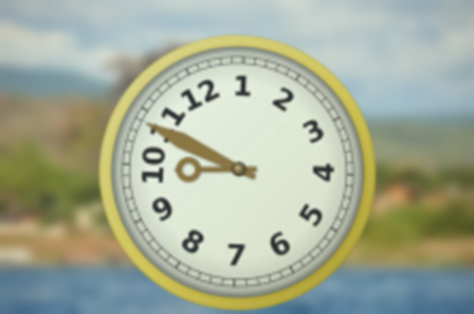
{"hour": 9, "minute": 54}
